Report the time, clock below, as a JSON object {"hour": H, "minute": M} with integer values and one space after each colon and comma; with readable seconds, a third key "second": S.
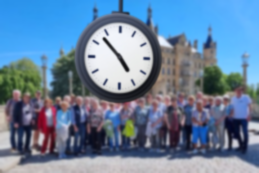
{"hour": 4, "minute": 53}
